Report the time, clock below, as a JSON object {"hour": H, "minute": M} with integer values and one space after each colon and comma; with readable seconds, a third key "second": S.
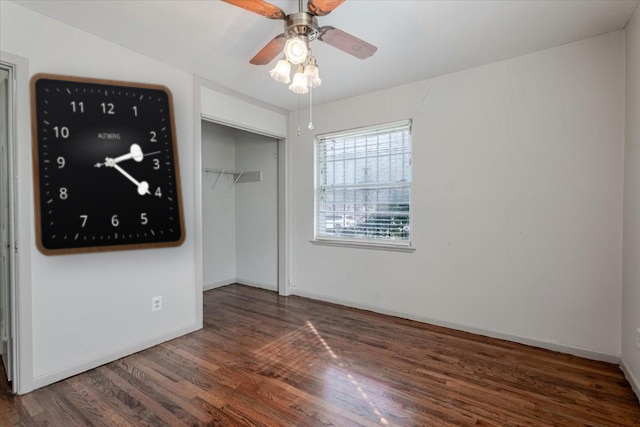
{"hour": 2, "minute": 21, "second": 13}
